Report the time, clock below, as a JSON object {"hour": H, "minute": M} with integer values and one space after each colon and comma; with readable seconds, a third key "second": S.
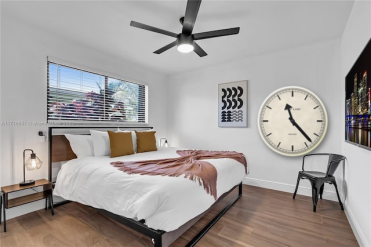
{"hour": 11, "minute": 23}
